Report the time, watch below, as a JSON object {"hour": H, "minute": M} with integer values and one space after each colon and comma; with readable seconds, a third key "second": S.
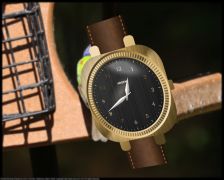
{"hour": 12, "minute": 41}
